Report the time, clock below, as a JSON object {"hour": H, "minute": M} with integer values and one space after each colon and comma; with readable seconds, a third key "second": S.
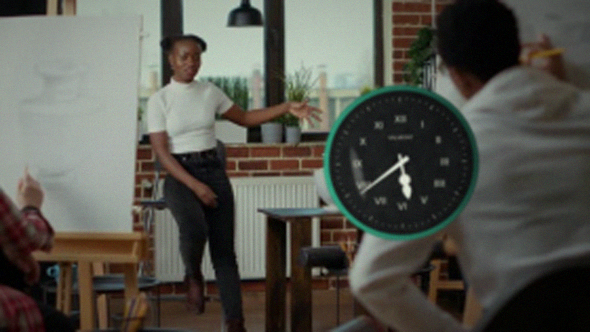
{"hour": 5, "minute": 39}
